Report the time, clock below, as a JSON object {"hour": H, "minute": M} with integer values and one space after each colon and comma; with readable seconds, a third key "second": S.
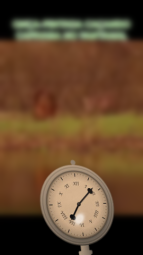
{"hour": 7, "minute": 8}
